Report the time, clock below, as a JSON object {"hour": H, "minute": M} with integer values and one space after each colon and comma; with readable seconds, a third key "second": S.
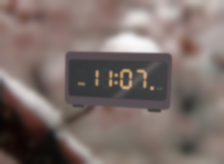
{"hour": 11, "minute": 7}
